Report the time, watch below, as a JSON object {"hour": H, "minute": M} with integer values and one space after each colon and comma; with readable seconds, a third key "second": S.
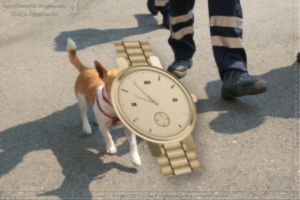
{"hour": 9, "minute": 55}
